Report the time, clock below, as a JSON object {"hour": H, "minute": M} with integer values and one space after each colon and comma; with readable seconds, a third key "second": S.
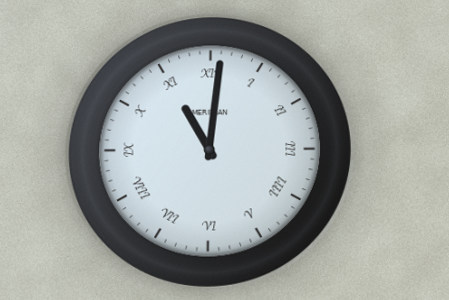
{"hour": 11, "minute": 1}
